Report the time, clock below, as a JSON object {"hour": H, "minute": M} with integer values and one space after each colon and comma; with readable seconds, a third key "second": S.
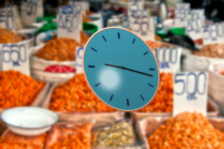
{"hour": 9, "minute": 17}
